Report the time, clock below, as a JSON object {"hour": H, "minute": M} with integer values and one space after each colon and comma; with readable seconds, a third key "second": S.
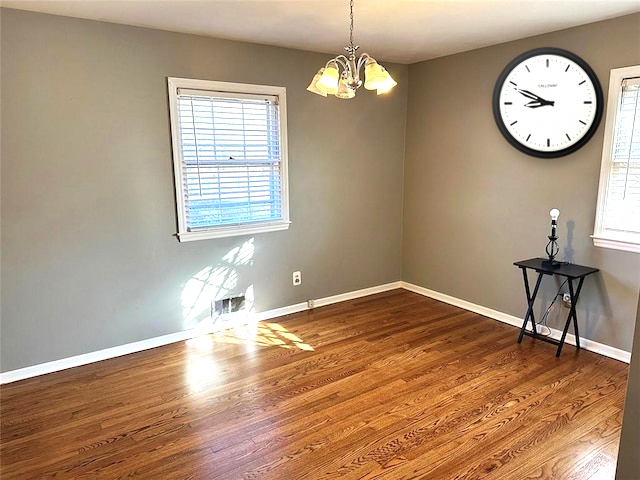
{"hour": 8, "minute": 49}
